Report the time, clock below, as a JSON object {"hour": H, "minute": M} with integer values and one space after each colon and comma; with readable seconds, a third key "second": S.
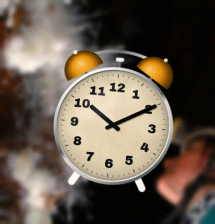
{"hour": 10, "minute": 10}
